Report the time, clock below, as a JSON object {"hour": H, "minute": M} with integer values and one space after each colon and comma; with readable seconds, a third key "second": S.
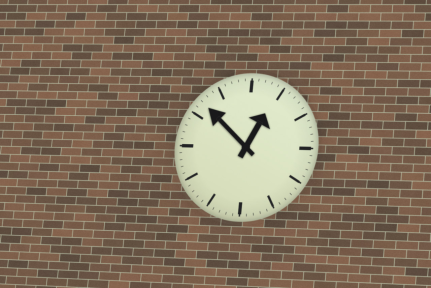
{"hour": 12, "minute": 52}
